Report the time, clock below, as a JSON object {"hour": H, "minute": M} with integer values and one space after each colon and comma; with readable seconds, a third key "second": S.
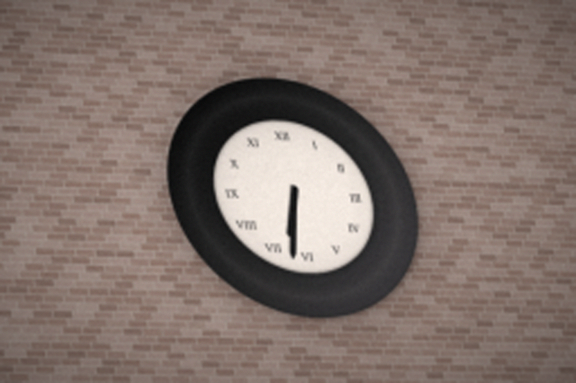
{"hour": 6, "minute": 32}
